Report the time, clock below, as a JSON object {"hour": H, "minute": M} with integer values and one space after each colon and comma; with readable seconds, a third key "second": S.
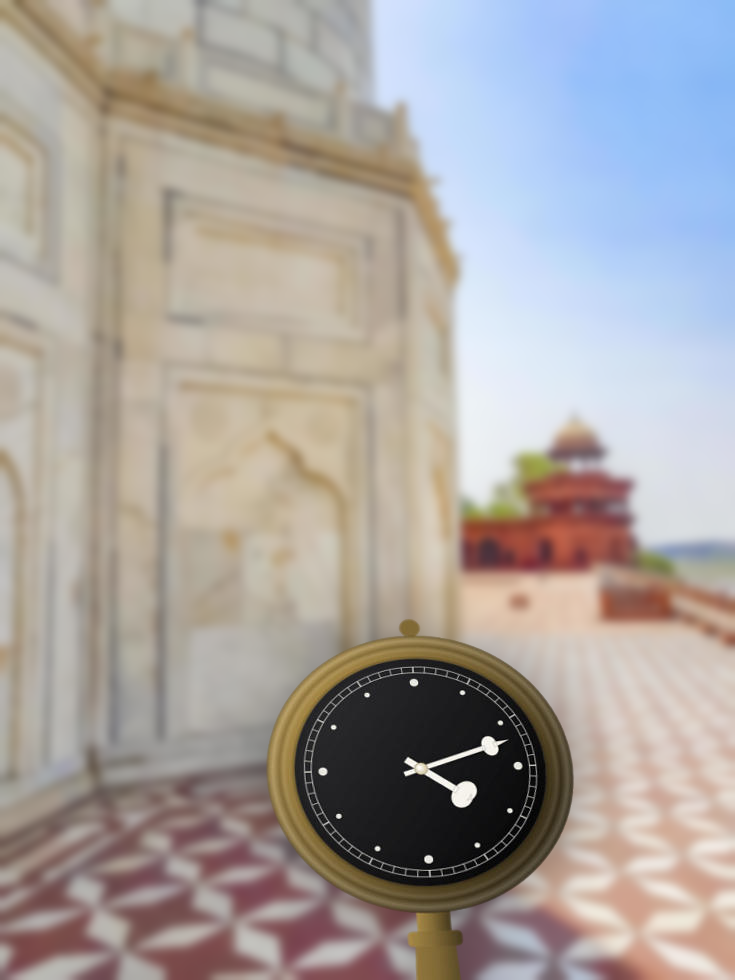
{"hour": 4, "minute": 12}
